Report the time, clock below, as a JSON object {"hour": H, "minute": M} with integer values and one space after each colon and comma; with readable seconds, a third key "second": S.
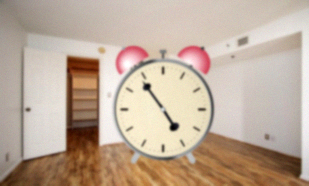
{"hour": 4, "minute": 54}
